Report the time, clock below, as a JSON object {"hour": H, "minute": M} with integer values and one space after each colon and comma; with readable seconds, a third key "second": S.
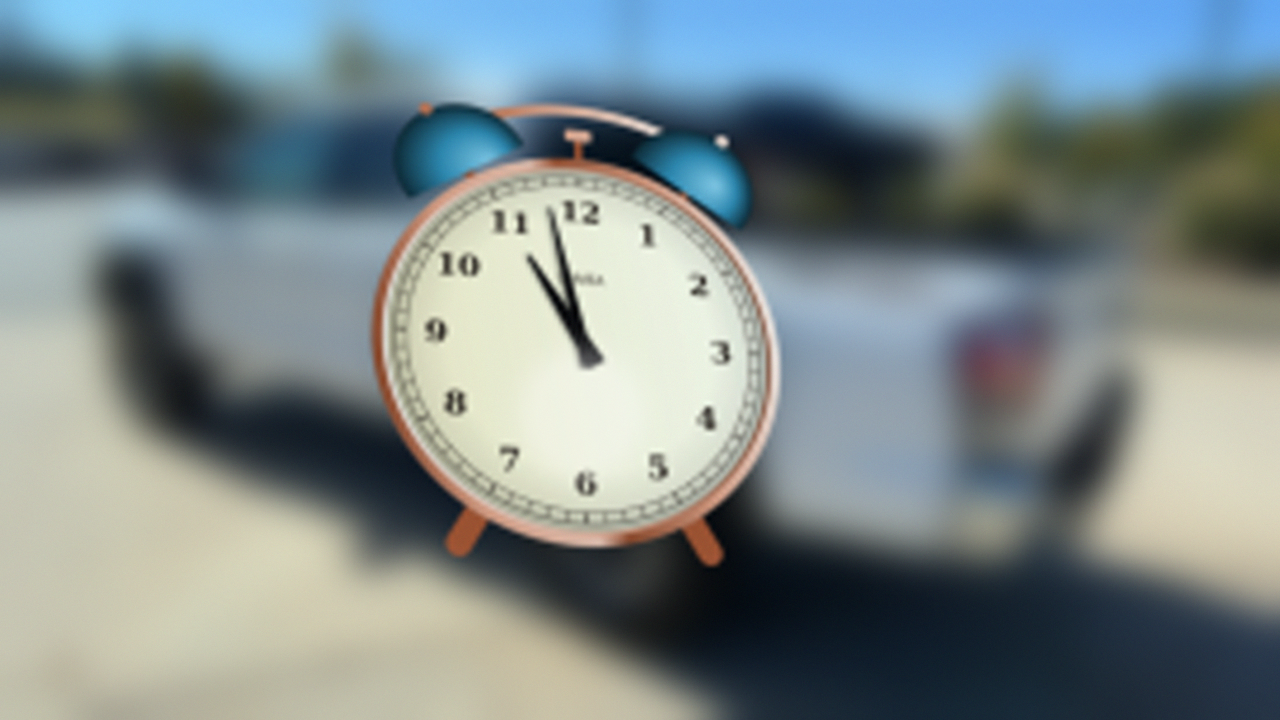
{"hour": 10, "minute": 58}
